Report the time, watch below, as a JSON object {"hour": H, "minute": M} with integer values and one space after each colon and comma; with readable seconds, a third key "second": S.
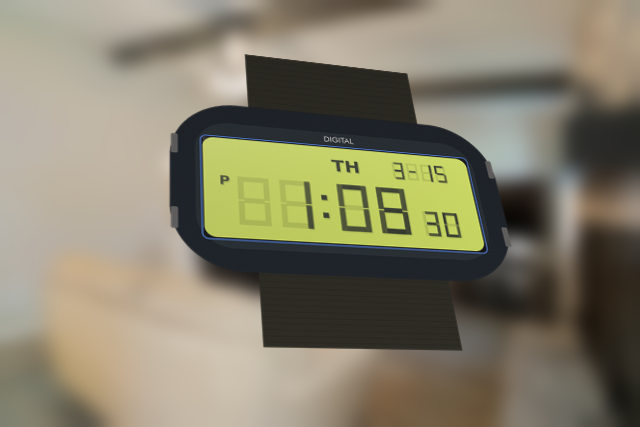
{"hour": 1, "minute": 8, "second": 30}
